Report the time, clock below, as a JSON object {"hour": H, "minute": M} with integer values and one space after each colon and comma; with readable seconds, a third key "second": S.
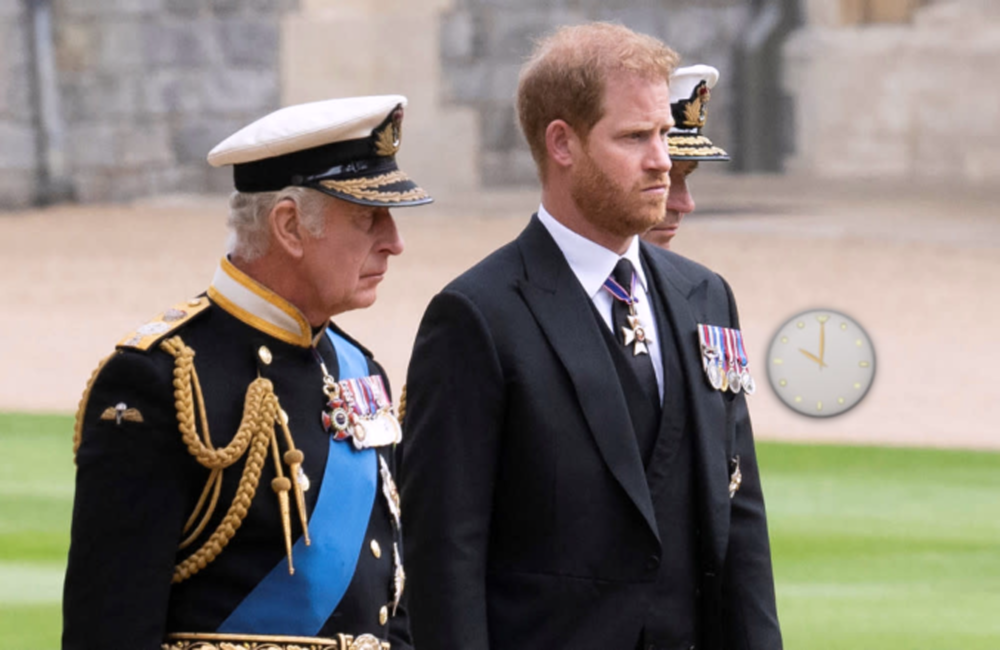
{"hour": 10, "minute": 0}
